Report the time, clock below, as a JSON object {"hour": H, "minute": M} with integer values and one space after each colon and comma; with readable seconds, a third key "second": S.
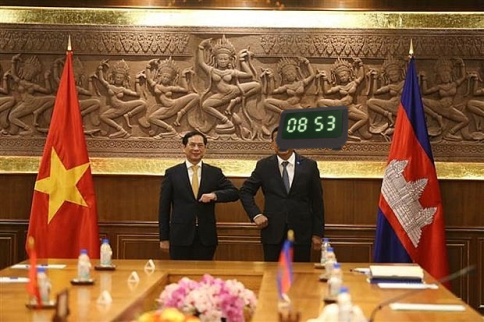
{"hour": 8, "minute": 53}
